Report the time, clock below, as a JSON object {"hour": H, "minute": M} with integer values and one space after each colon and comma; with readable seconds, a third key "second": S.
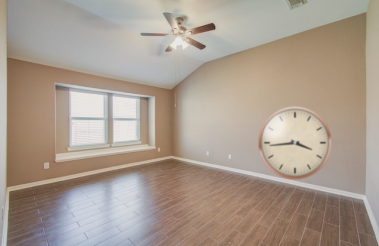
{"hour": 3, "minute": 44}
